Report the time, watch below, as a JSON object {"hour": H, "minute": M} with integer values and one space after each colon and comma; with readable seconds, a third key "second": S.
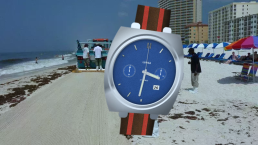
{"hour": 3, "minute": 31}
